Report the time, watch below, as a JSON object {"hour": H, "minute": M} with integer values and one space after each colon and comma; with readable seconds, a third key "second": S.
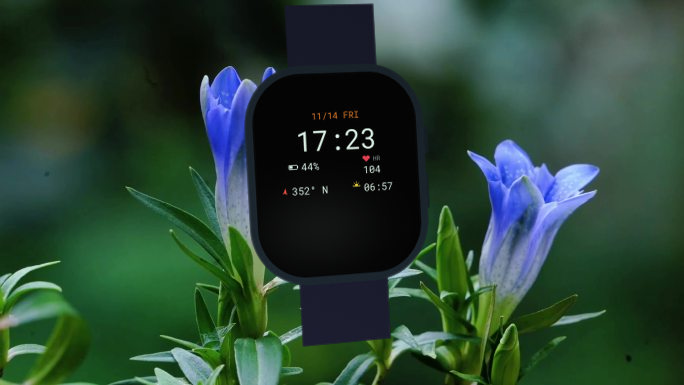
{"hour": 17, "minute": 23}
